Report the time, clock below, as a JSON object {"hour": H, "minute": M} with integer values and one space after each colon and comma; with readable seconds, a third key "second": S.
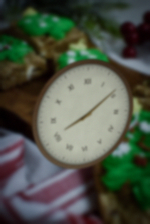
{"hour": 8, "minute": 9}
